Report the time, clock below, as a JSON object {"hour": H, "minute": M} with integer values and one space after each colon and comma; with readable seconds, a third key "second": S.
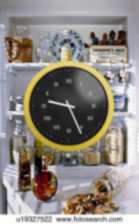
{"hour": 9, "minute": 26}
